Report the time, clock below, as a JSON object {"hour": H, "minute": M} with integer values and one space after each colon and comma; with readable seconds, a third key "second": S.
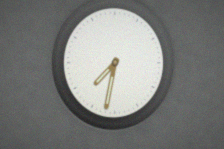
{"hour": 7, "minute": 32}
